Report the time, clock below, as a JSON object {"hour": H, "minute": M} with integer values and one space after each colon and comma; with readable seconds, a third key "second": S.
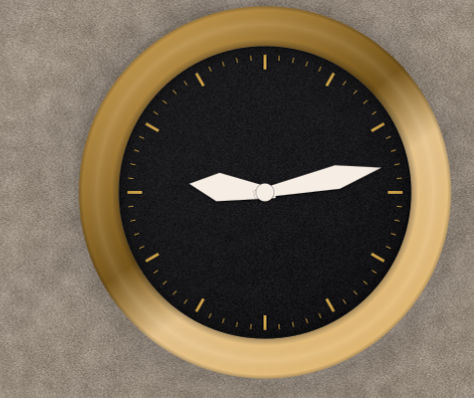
{"hour": 9, "minute": 13}
